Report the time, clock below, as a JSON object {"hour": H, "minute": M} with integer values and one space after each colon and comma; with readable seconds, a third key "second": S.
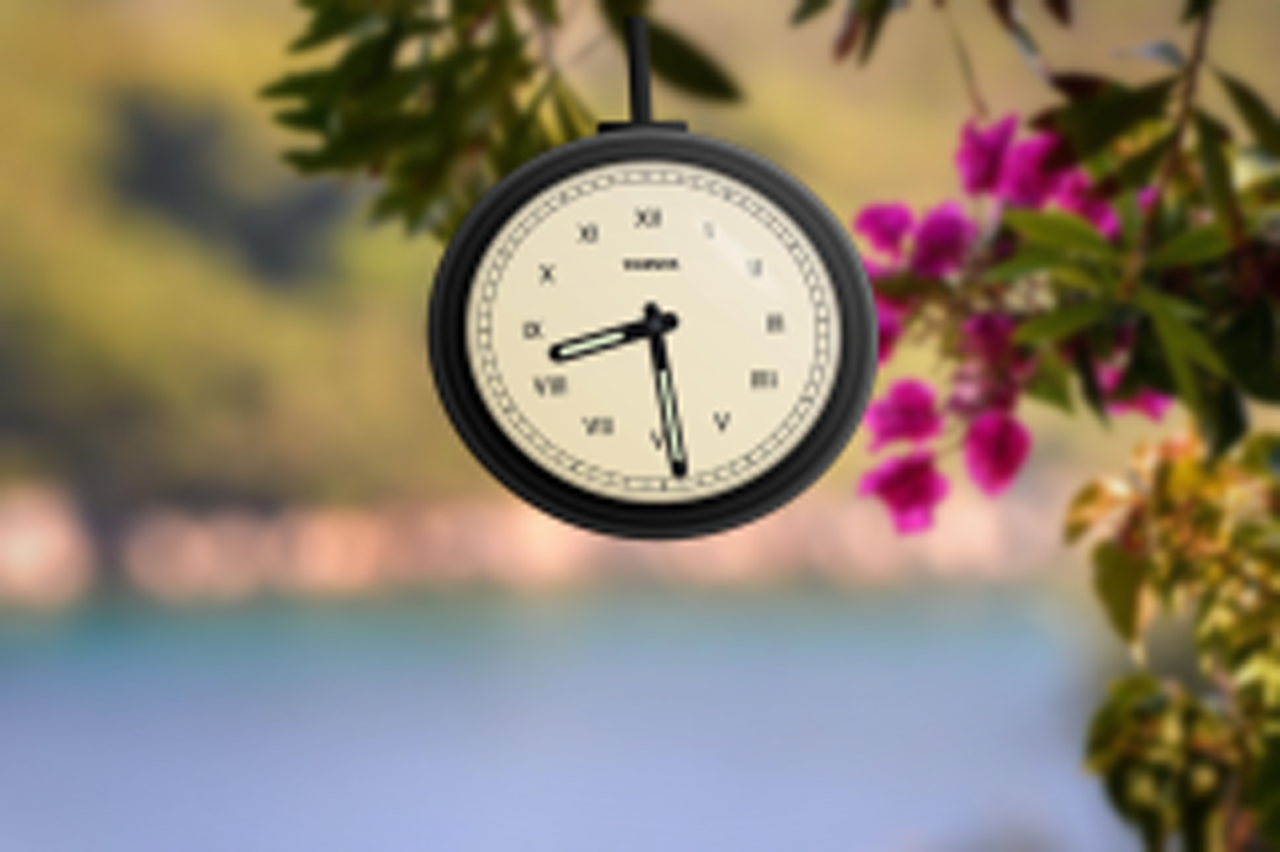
{"hour": 8, "minute": 29}
